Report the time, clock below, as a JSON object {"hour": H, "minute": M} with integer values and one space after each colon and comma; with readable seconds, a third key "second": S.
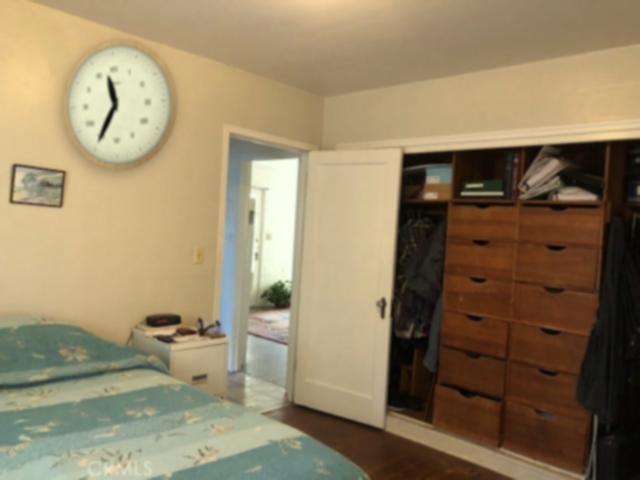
{"hour": 11, "minute": 35}
